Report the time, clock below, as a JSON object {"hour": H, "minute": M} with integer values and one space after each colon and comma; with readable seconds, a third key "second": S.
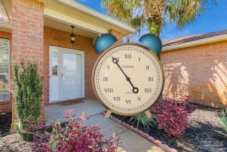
{"hour": 4, "minute": 54}
